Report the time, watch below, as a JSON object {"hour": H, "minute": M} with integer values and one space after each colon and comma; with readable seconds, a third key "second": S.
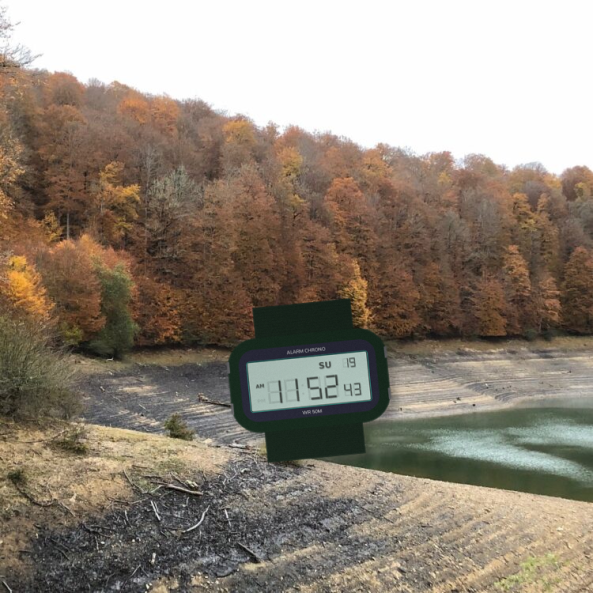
{"hour": 11, "minute": 52, "second": 43}
